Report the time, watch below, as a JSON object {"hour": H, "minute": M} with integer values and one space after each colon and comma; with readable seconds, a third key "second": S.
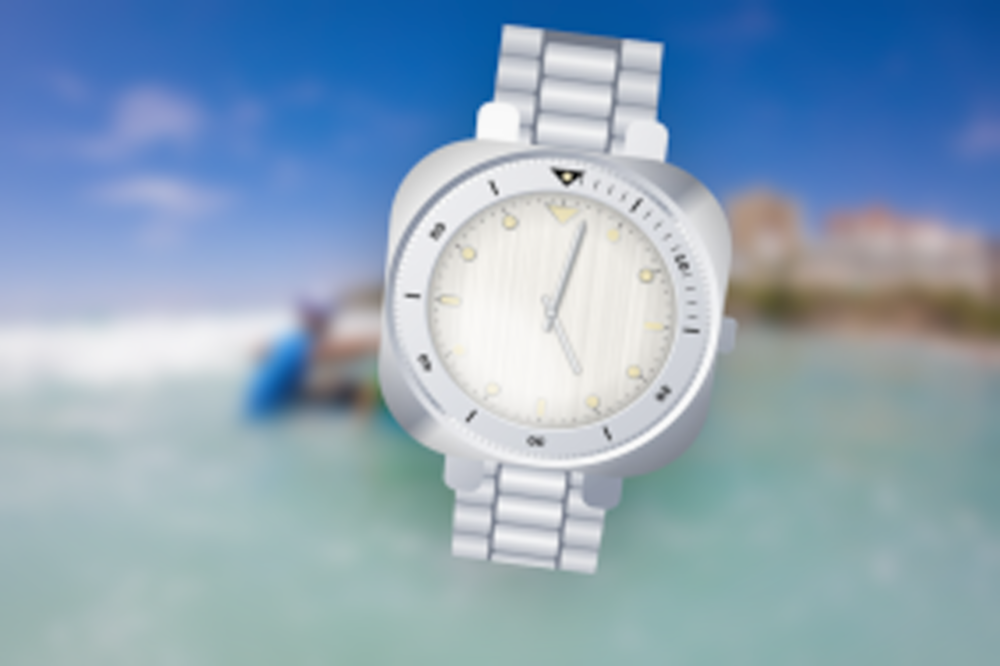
{"hour": 5, "minute": 2}
